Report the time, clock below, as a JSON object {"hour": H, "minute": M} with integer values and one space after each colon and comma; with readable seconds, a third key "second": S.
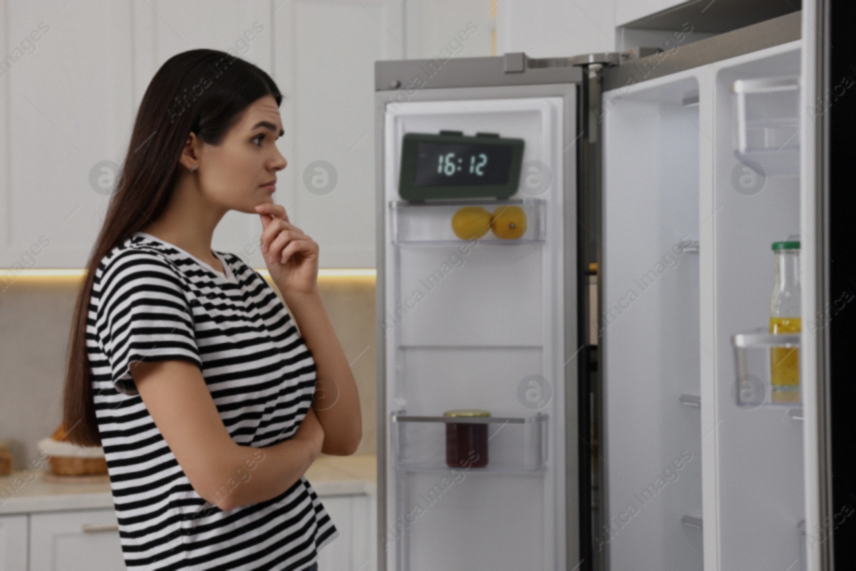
{"hour": 16, "minute": 12}
